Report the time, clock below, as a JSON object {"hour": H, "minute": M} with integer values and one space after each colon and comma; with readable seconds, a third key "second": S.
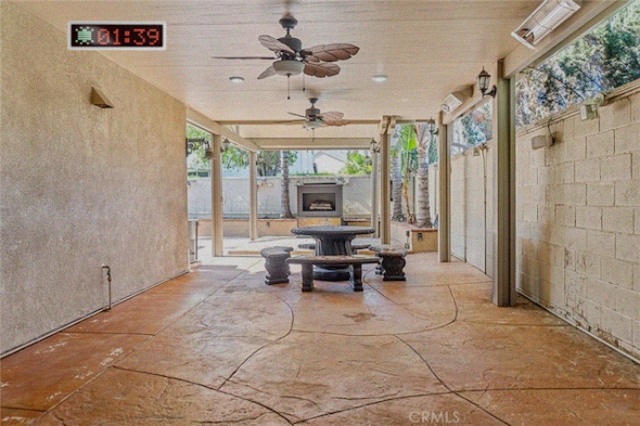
{"hour": 1, "minute": 39}
